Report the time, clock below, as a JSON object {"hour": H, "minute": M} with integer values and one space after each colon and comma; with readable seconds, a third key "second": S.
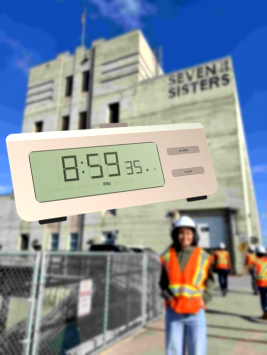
{"hour": 8, "minute": 59, "second": 35}
